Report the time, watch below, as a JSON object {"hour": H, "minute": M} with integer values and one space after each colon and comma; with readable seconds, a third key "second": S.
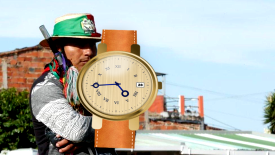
{"hour": 4, "minute": 44}
